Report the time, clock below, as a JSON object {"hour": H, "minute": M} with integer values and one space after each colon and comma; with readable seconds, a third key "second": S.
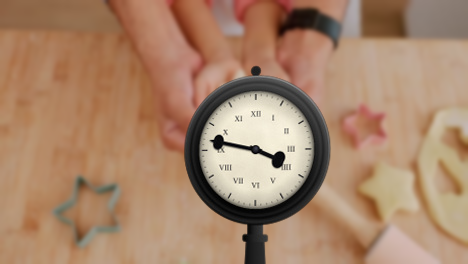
{"hour": 3, "minute": 47}
